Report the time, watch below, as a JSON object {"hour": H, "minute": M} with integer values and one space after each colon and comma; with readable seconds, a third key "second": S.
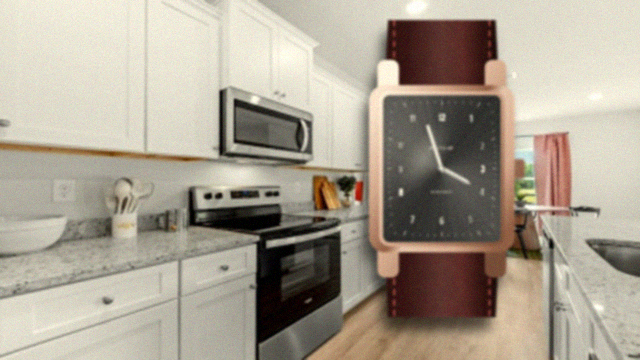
{"hour": 3, "minute": 57}
